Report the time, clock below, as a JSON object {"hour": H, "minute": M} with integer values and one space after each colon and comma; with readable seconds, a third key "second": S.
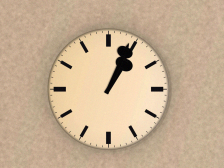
{"hour": 1, "minute": 4}
